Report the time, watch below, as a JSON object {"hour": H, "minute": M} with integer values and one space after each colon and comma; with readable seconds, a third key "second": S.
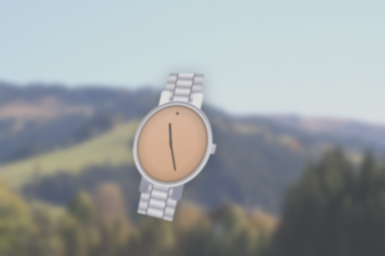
{"hour": 11, "minute": 26}
